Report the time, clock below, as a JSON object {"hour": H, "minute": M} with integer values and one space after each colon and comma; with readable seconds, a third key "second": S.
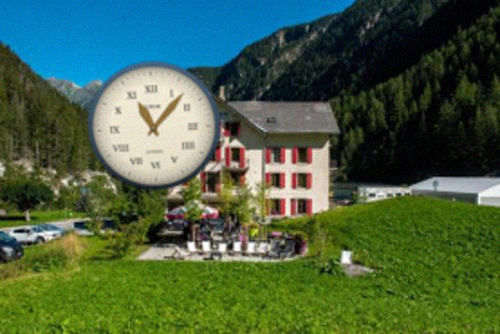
{"hour": 11, "minute": 7}
